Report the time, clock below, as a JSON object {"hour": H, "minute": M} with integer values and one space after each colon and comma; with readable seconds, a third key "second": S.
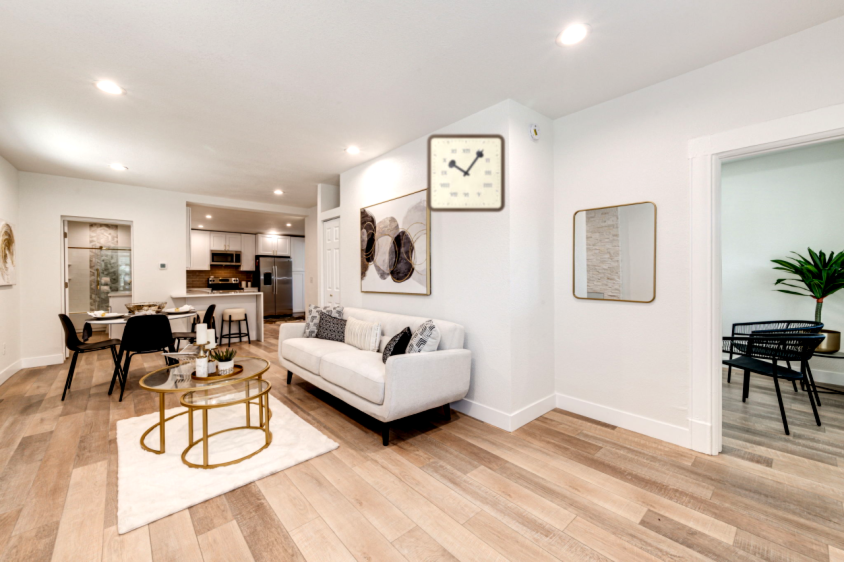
{"hour": 10, "minute": 6}
